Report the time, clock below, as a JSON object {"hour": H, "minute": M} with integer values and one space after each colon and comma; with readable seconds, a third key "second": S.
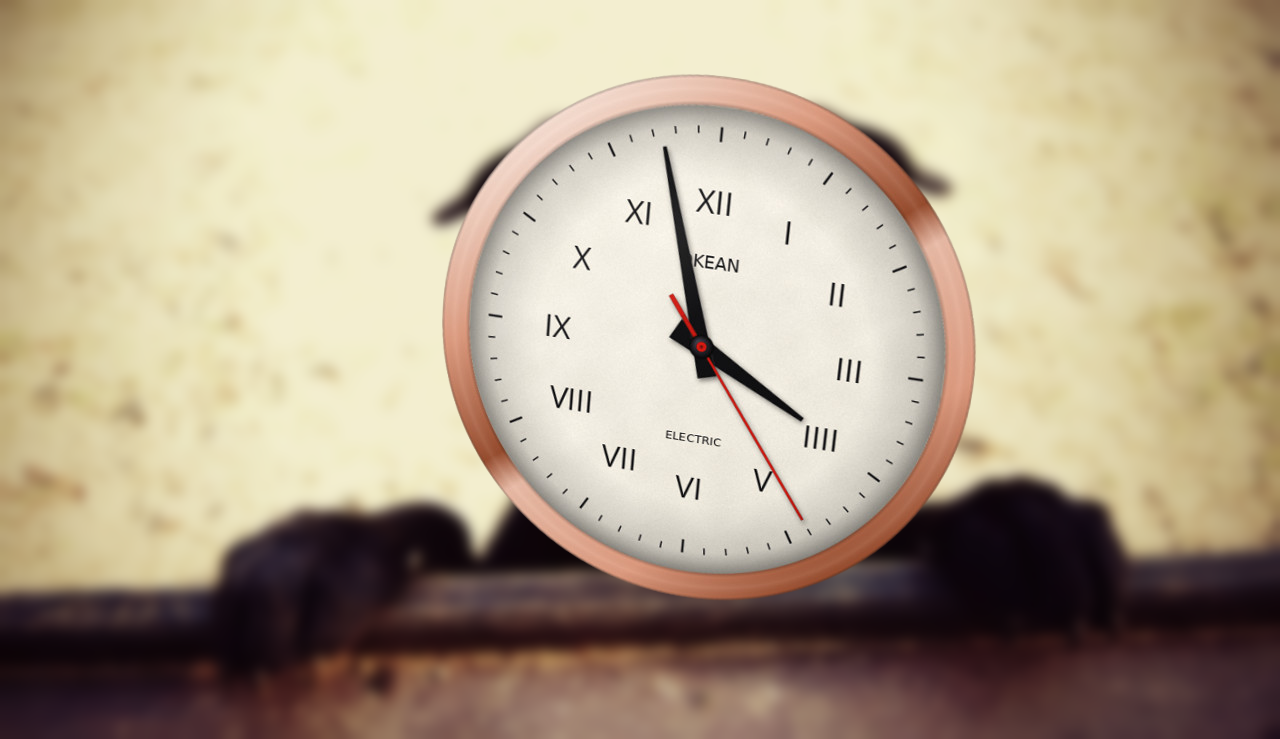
{"hour": 3, "minute": 57, "second": 24}
